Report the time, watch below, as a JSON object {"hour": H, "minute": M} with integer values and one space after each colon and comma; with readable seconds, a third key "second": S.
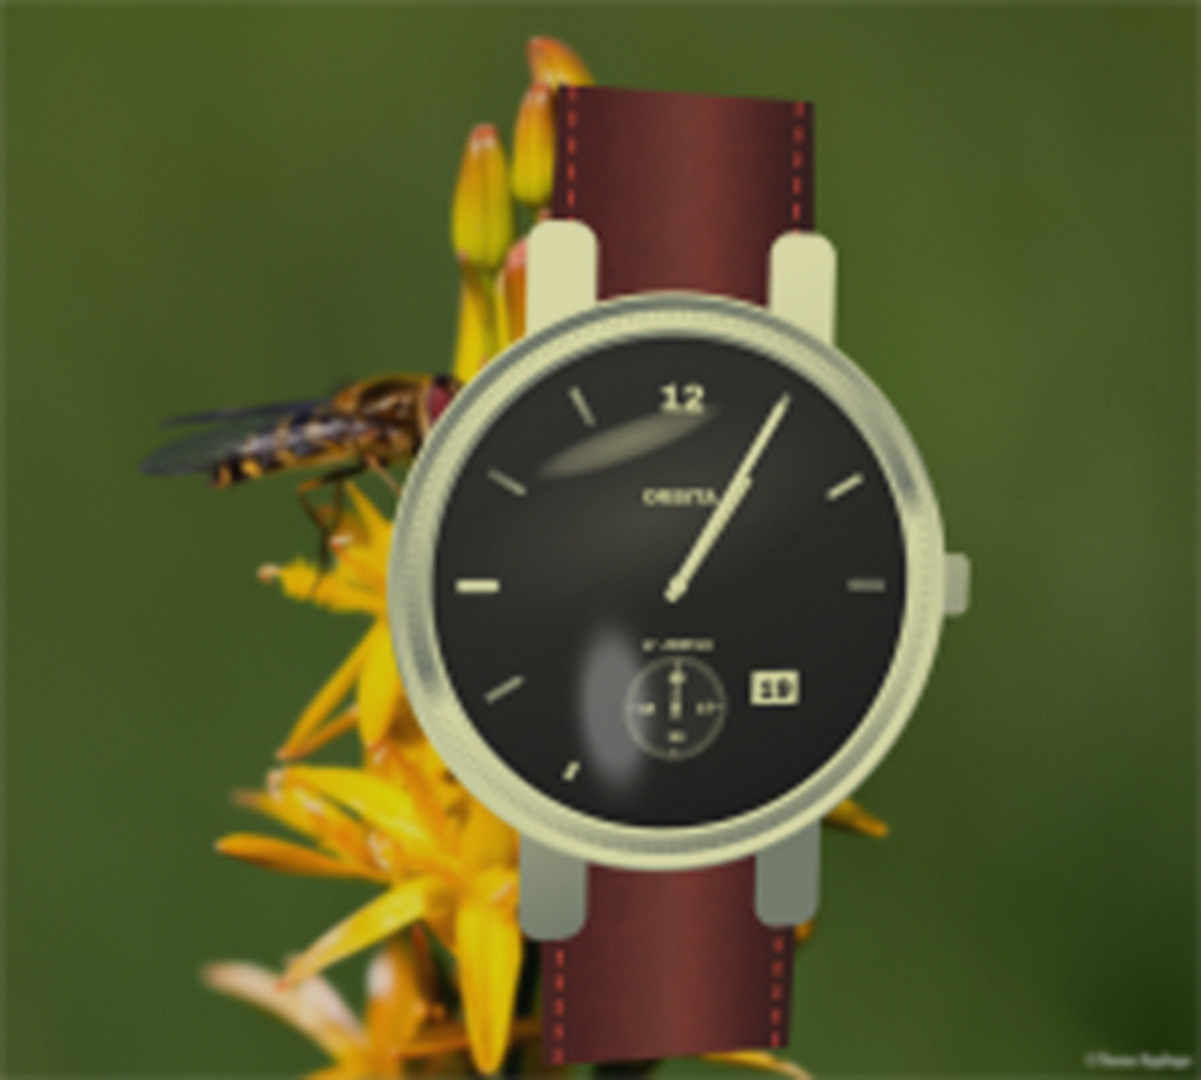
{"hour": 1, "minute": 5}
